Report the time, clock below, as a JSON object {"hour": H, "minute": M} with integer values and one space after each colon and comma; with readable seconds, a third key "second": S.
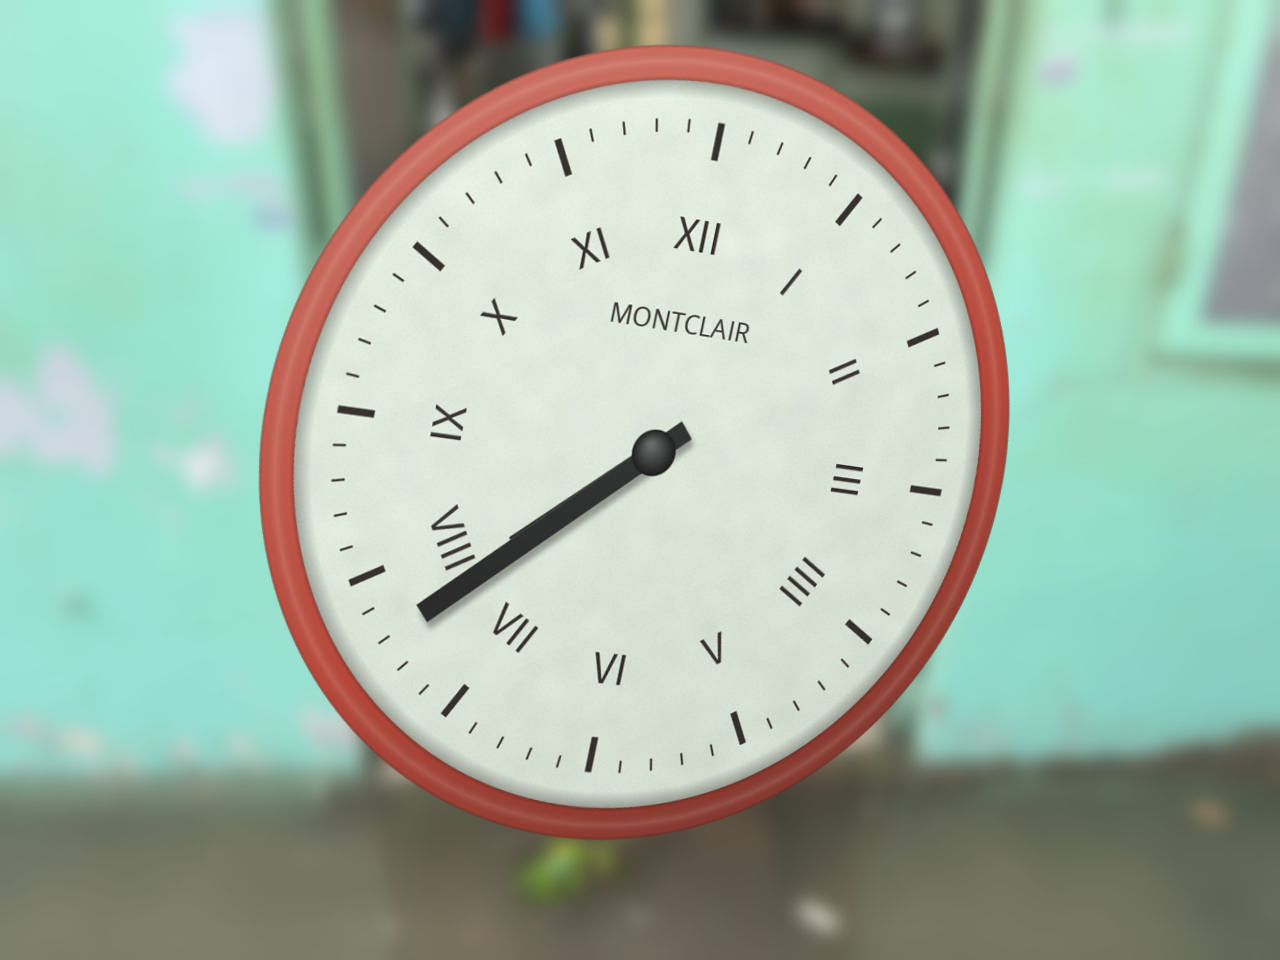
{"hour": 7, "minute": 38}
